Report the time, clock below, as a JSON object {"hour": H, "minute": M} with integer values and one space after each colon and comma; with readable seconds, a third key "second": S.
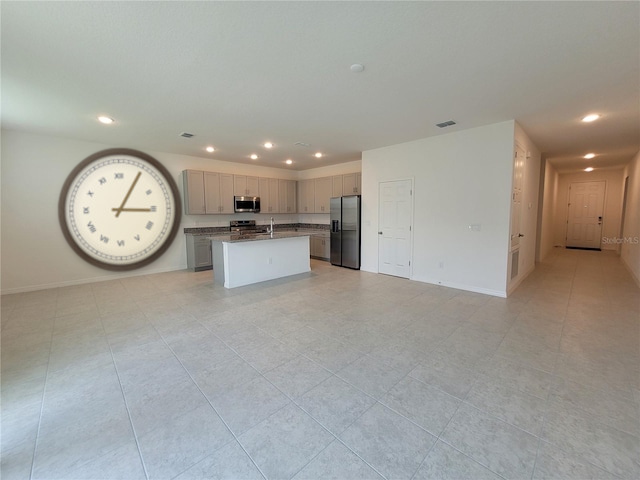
{"hour": 3, "minute": 5}
